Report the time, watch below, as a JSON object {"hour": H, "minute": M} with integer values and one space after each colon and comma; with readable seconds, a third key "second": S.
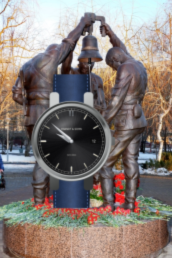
{"hour": 9, "minute": 52}
